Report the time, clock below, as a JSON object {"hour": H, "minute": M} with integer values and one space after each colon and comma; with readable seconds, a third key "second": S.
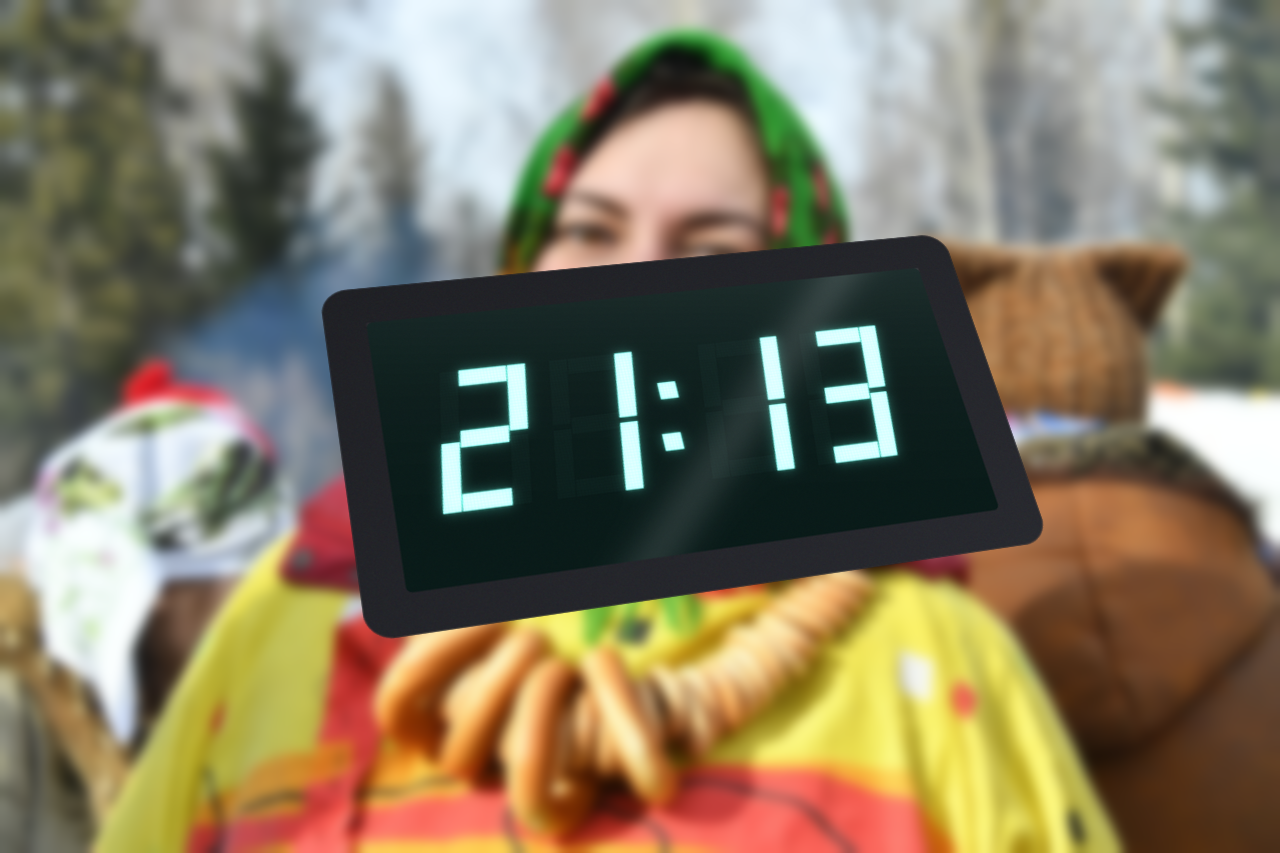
{"hour": 21, "minute": 13}
